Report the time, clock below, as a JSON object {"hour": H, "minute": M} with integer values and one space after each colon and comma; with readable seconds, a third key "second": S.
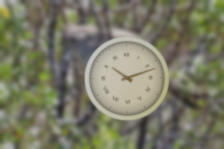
{"hour": 10, "minute": 12}
